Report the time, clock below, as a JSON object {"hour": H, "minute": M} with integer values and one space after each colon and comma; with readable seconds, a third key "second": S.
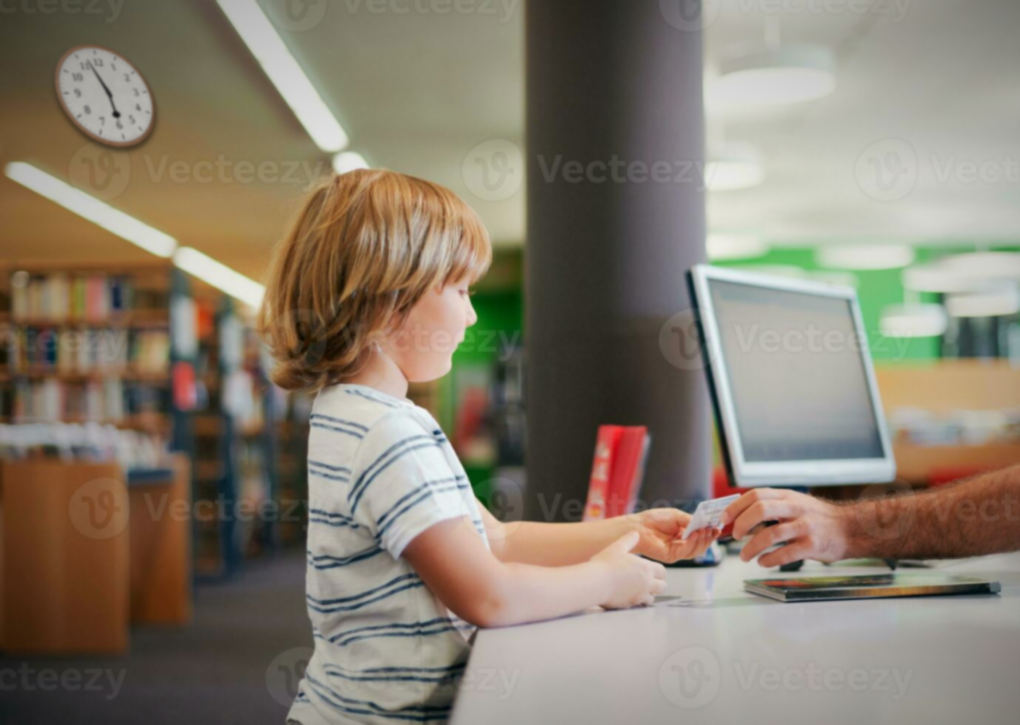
{"hour": 5, "minute": 57}
